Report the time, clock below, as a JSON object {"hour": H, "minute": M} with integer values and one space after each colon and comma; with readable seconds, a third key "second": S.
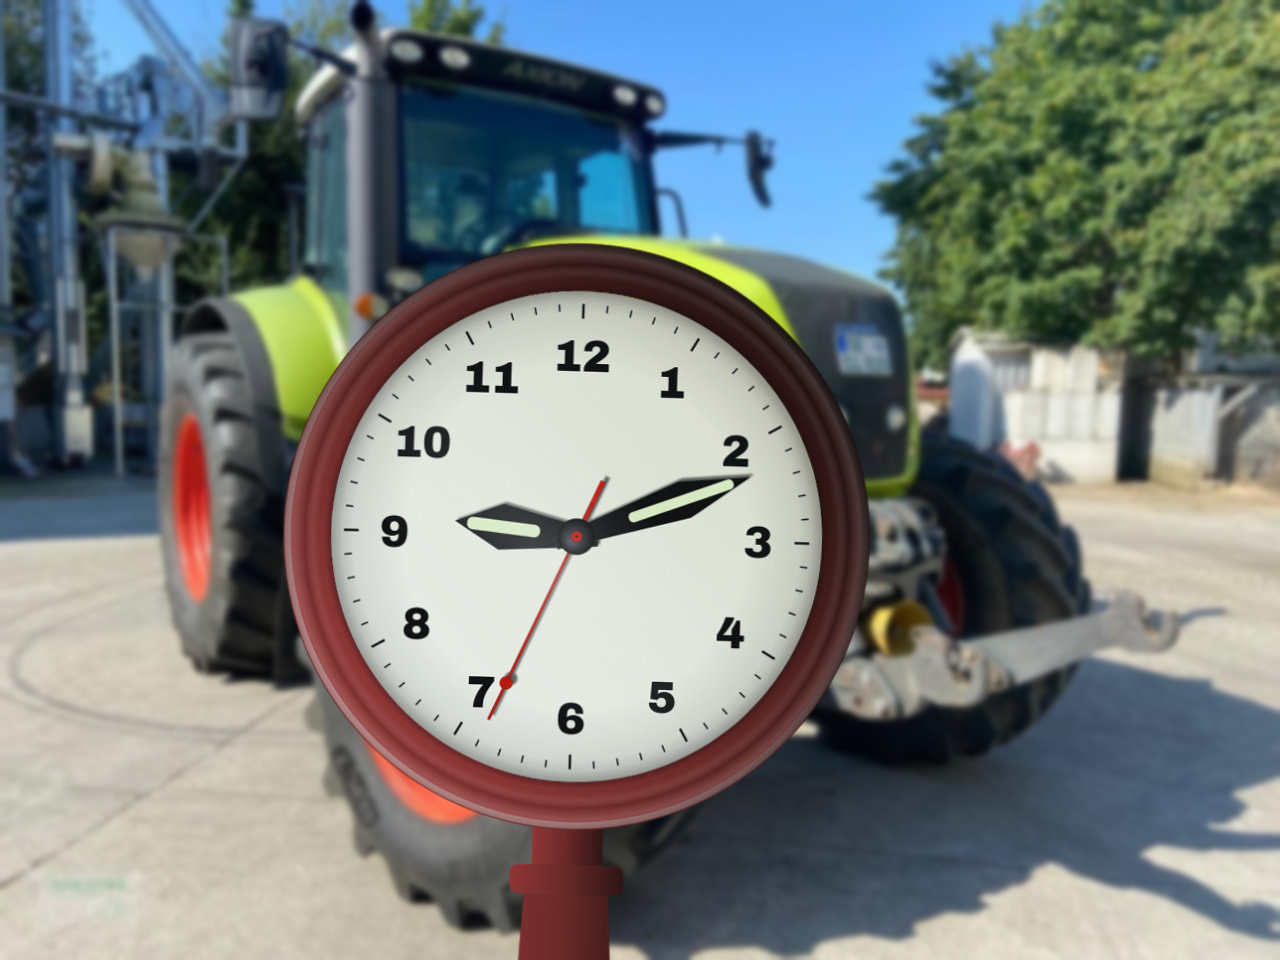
{"hour": 9, "minute": 11, "second": 34}
